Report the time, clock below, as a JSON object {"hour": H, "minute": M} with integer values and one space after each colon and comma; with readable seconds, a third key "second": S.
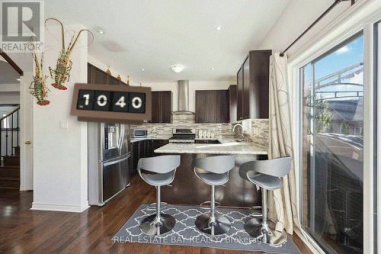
{"hour": 10, "minute": 40}
